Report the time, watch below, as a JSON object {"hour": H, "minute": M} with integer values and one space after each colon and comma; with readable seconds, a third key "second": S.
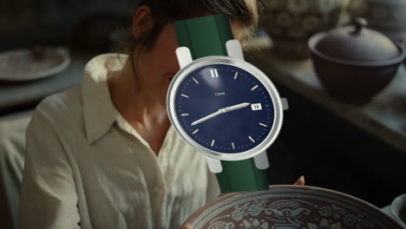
{"hour": 2, "minute": 42}
